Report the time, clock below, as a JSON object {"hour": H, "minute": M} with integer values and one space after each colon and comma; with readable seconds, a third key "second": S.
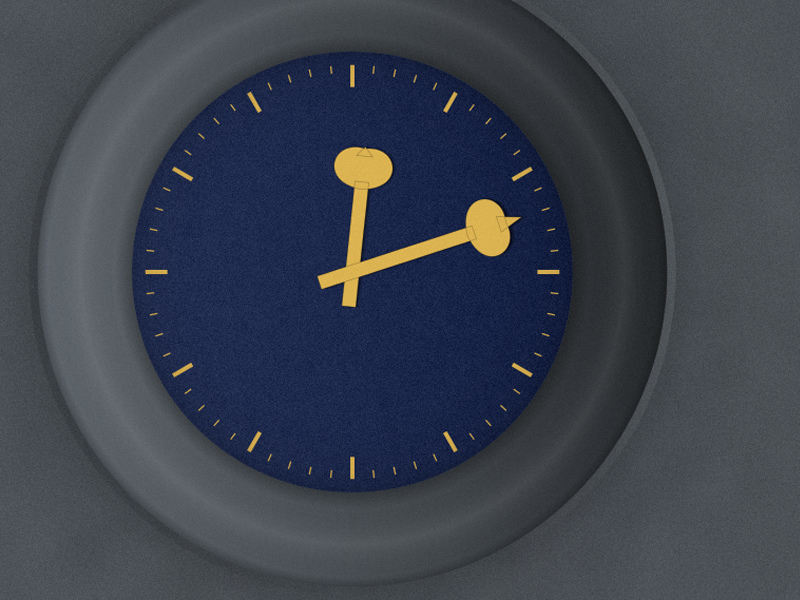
{"hour": 12, "minute": 12}
